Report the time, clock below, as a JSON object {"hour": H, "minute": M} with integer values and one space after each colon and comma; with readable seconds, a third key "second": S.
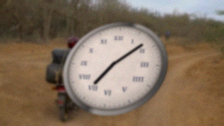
{"hour": 7, "minute": 8}
